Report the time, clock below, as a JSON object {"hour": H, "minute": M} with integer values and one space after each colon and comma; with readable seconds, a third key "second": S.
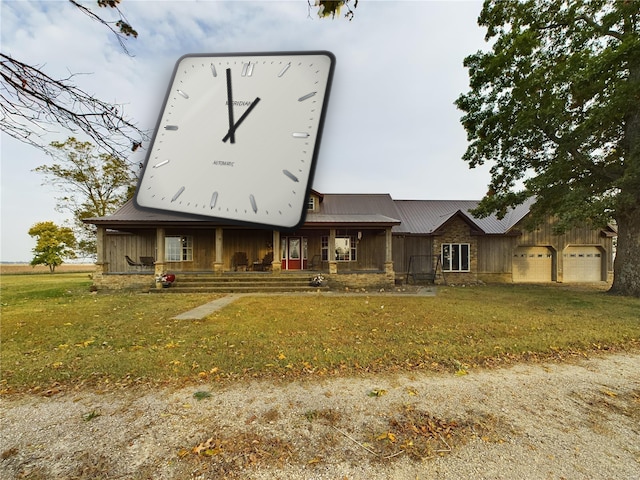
{"hour": 12, "minute": 57}
